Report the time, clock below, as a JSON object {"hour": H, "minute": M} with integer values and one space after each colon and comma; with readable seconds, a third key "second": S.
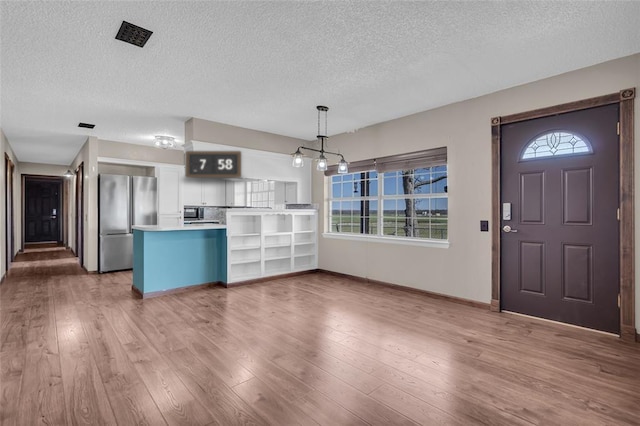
{"hour": 7, "minute": 58}
